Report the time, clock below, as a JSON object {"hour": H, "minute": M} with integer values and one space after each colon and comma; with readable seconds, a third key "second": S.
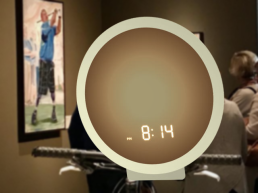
{"hour": 8, "minute": 14}
